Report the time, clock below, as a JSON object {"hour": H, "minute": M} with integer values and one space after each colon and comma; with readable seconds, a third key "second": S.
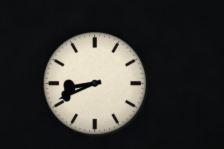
{"hour": 8, "minute": 41}
